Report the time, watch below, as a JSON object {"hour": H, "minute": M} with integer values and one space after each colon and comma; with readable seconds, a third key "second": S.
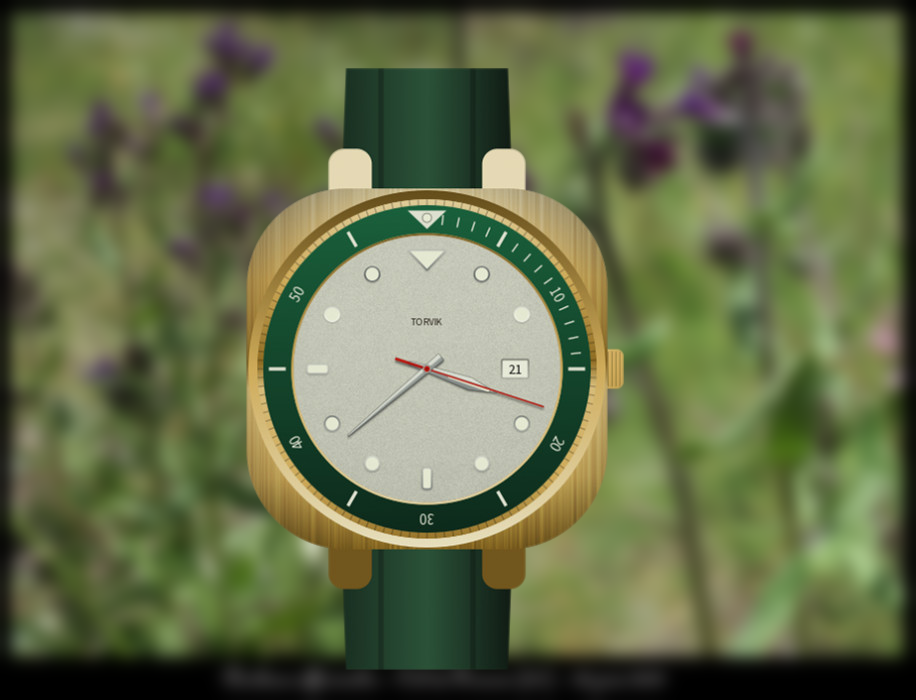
{"hour": 3, "minute": 38, "second": 18}
